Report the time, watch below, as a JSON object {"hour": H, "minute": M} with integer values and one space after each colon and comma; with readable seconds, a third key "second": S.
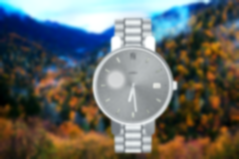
{"hour": 6, "minute": 29}
